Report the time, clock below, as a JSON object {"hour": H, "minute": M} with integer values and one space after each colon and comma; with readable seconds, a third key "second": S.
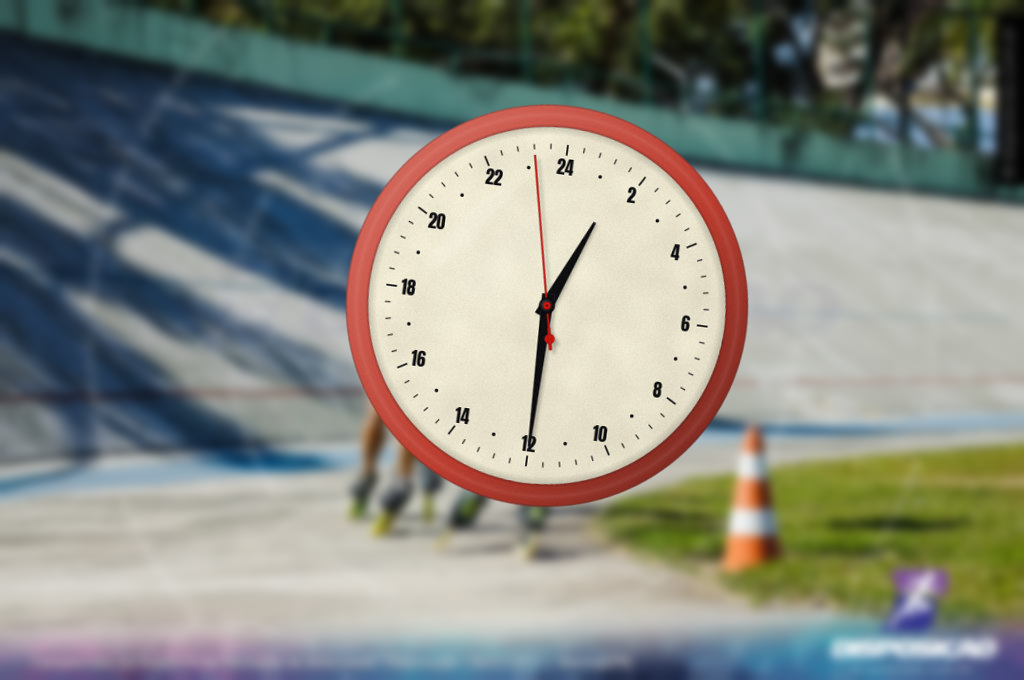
{"hour": 1, "minute": 29, "second": 58}
